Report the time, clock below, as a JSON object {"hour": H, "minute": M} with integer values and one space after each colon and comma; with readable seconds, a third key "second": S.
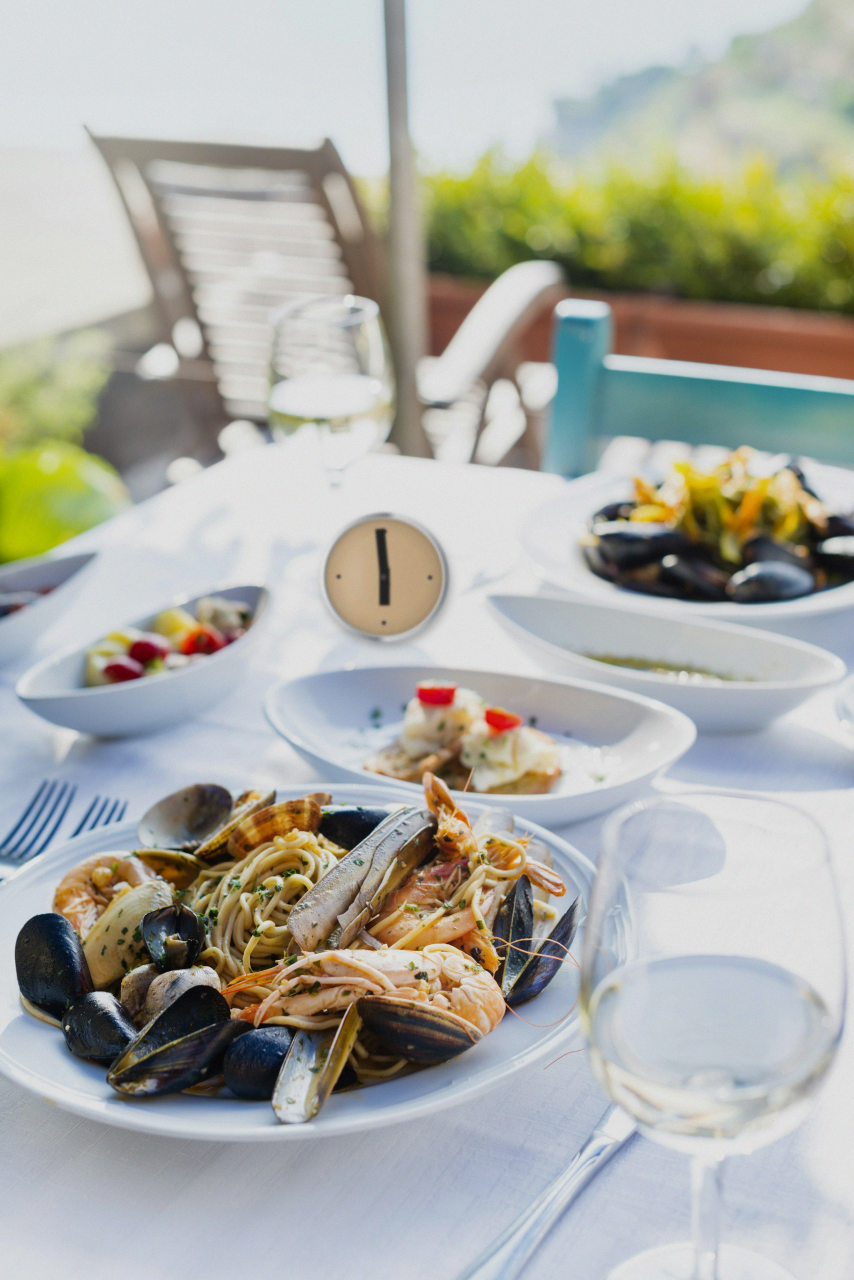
{"hour": 5, "minute": 59}
